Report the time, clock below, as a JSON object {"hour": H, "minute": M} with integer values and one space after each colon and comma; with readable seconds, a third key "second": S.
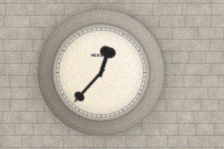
{"hour": 12, "minute": 37}
